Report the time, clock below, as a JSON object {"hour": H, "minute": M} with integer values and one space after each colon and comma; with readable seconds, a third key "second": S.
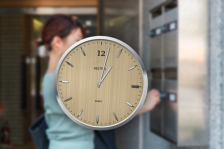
{"hour": 1, "minute": 2}
